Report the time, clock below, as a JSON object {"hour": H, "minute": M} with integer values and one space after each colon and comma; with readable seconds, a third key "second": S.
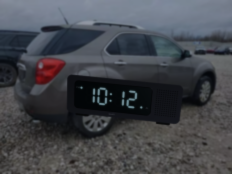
{"hour": 10, "minute": 12}
